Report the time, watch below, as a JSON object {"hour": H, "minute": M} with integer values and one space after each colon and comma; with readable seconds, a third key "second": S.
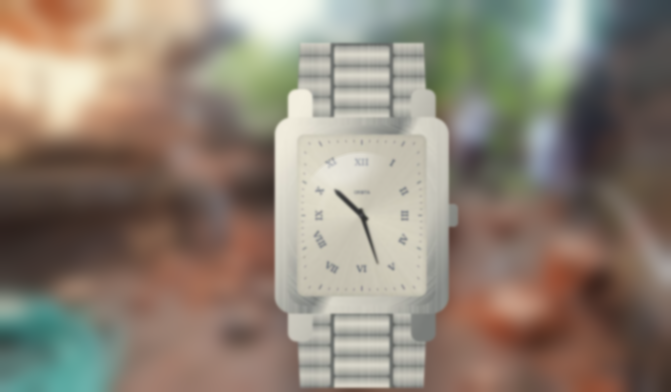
{"hour": 10, "minute": 27}
